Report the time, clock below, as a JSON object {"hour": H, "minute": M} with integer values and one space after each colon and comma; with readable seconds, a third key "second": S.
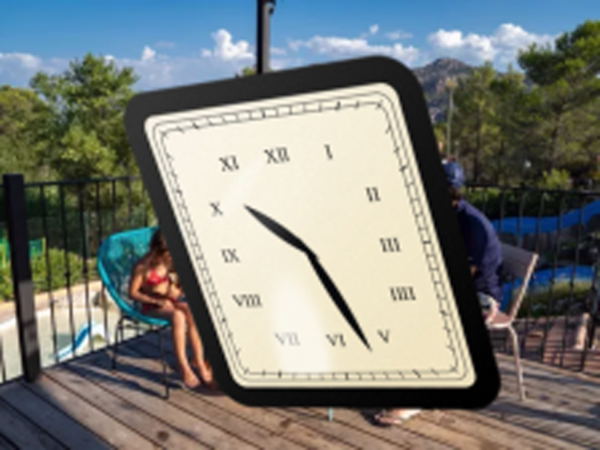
{"hour": 10, "minute": 27}
